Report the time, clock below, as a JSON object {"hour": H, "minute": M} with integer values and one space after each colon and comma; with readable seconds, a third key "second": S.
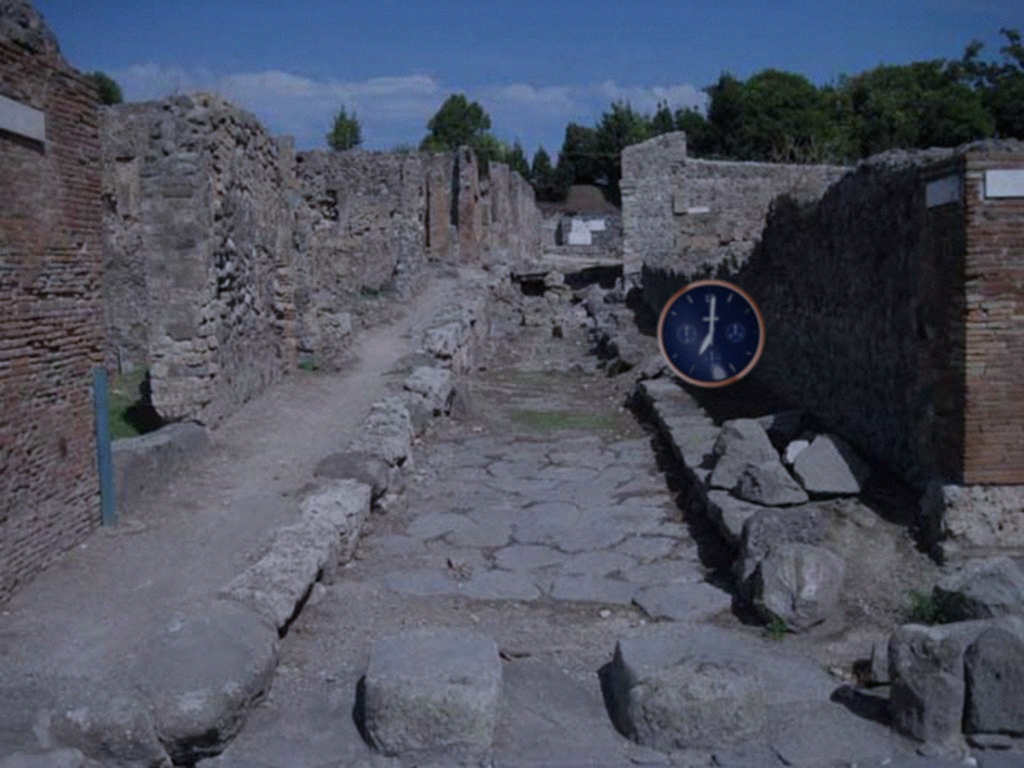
{"hour": 7, "minute": 1}
